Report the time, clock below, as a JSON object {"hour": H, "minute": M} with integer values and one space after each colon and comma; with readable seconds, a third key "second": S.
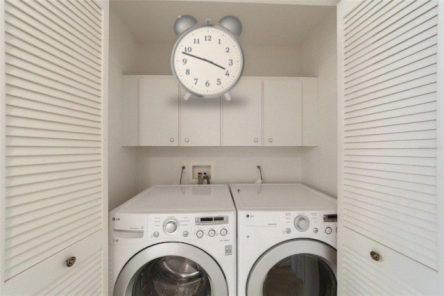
{"hour": 3, "minute": 48}
